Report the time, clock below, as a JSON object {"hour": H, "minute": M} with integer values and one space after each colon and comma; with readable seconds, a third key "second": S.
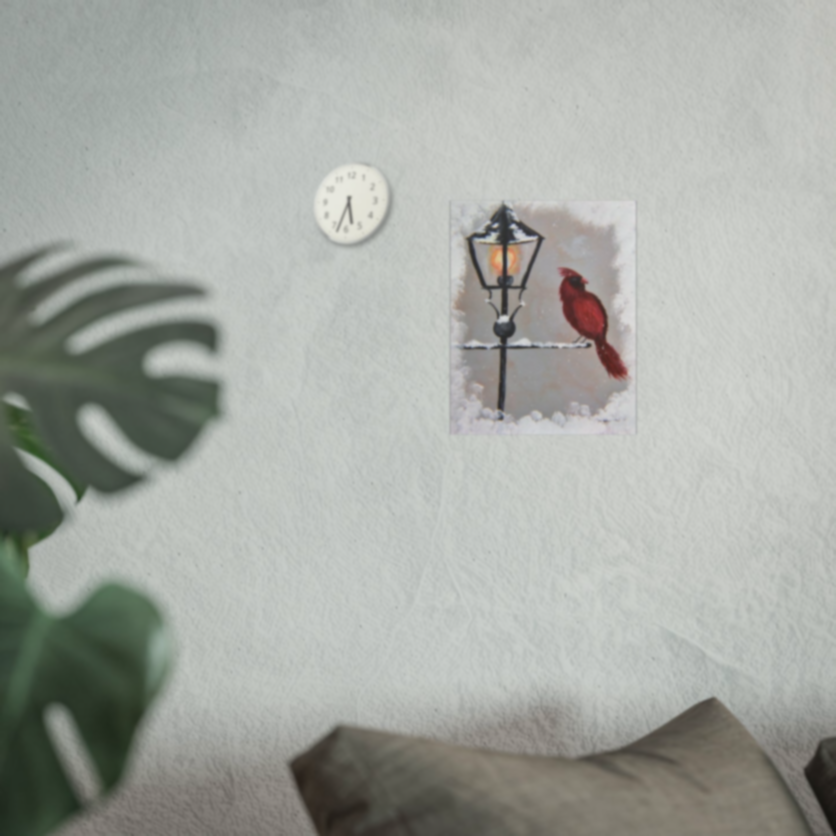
{"hour": 5, "minute": 33}
